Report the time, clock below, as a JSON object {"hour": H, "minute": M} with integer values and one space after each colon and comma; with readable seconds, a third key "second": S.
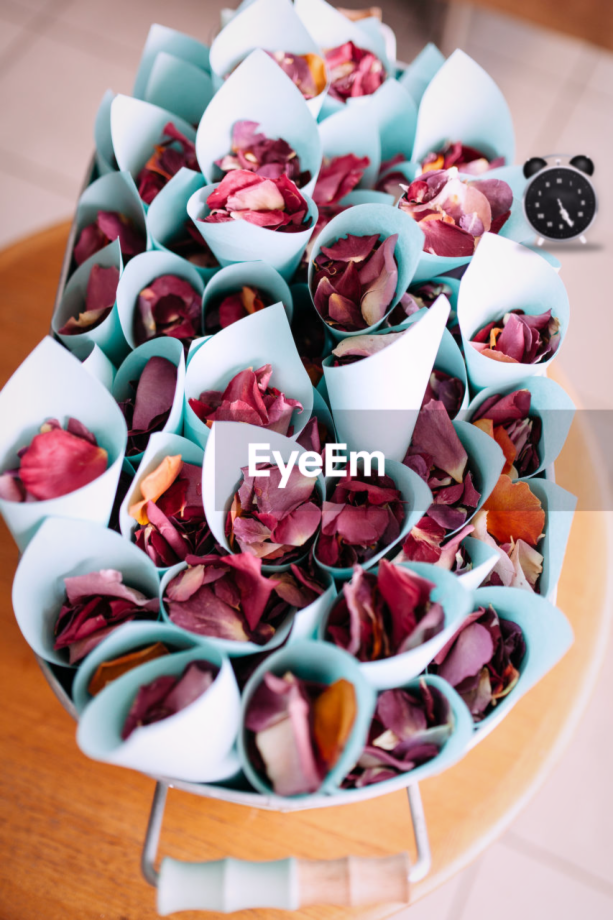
{"hour": 5, "minute": 26}
